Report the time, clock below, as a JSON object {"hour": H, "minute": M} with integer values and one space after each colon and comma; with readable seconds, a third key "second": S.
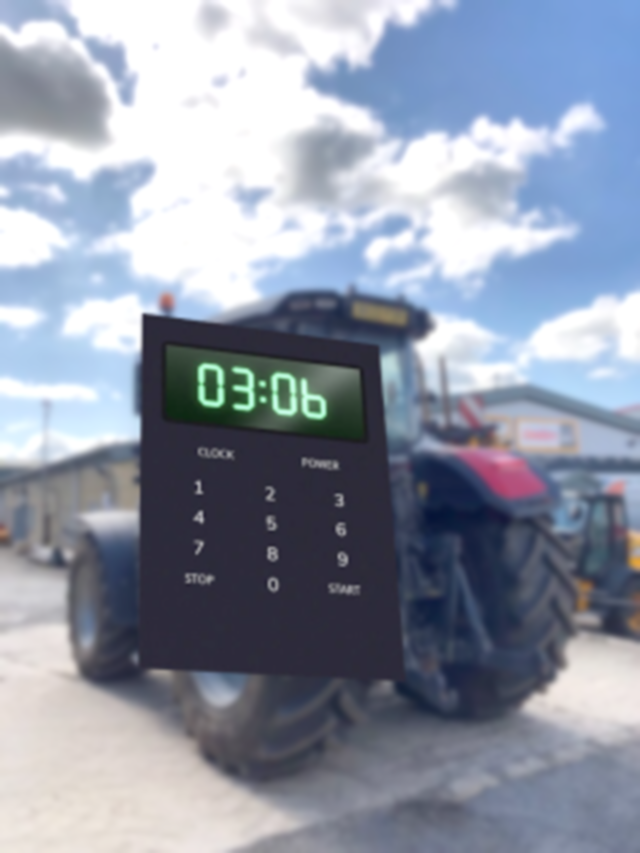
{"hour": 3, "minute": 6}
